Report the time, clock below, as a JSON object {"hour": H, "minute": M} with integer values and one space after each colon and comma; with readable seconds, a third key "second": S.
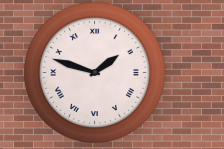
{"hour": 1, "minute": 48}
